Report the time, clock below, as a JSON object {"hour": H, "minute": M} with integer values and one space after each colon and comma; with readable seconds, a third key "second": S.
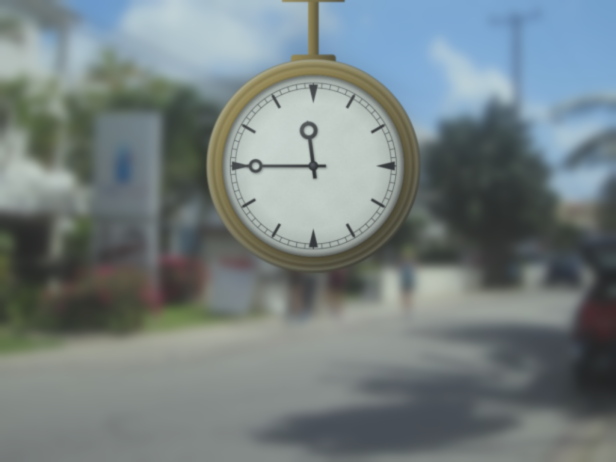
{"hour": 11, "minute": 45}
